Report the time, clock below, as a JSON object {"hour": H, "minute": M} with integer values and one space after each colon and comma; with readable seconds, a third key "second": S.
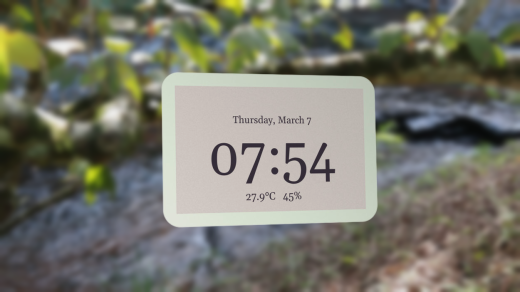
{"hour": 7, "minute": 54}
